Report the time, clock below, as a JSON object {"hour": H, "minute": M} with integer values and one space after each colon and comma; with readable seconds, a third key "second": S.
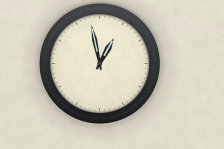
{"hour": 12, "minute": 58}
